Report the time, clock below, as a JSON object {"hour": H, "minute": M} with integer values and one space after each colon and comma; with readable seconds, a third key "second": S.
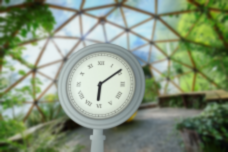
{"hour": 6, "minute": 9}
